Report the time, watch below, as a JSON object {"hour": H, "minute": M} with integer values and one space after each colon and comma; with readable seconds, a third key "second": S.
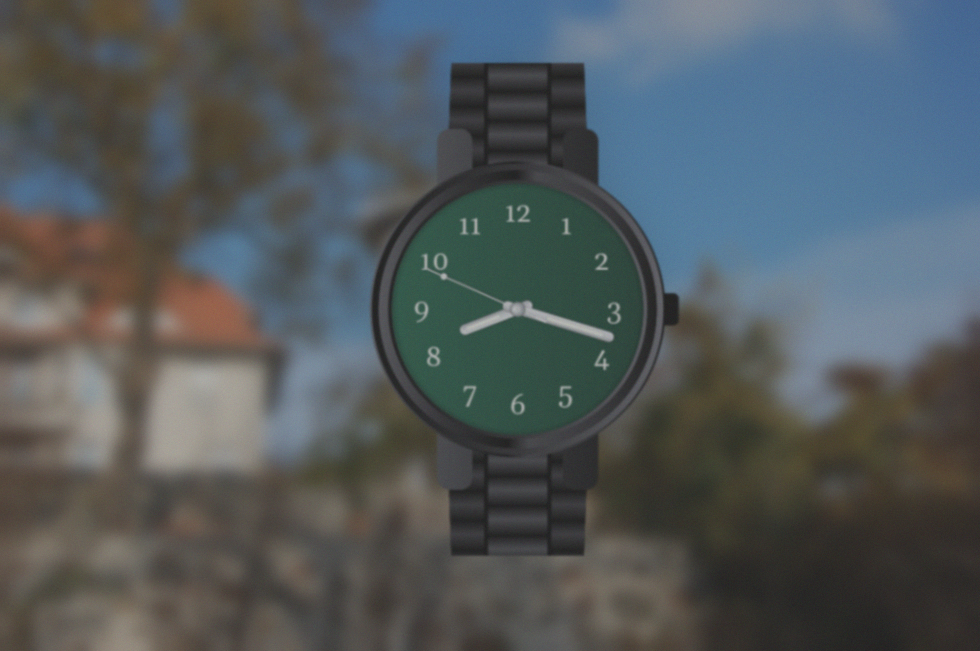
{"hour": 8, "minute": 17, "second": 49}
